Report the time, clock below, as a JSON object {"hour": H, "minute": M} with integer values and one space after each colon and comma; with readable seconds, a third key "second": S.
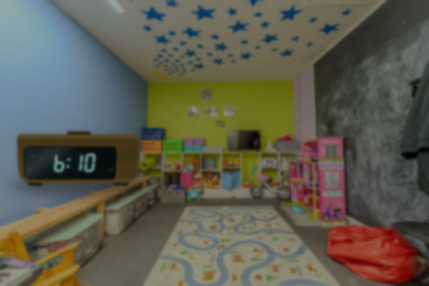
{"hour": 6, "minute": 10}
